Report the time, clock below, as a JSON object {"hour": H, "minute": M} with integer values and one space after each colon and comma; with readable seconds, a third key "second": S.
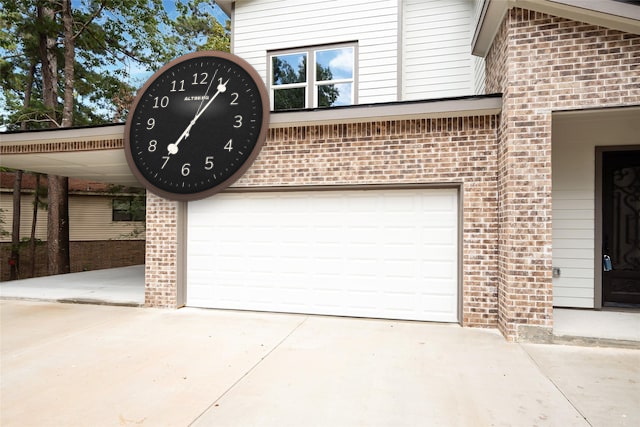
{"hour": 7, "minute": 6, "second": 3}
